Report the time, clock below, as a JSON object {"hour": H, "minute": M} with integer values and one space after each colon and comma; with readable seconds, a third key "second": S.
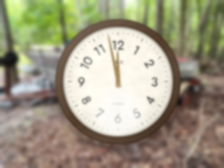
{"hour": 11, "minute": 58}
